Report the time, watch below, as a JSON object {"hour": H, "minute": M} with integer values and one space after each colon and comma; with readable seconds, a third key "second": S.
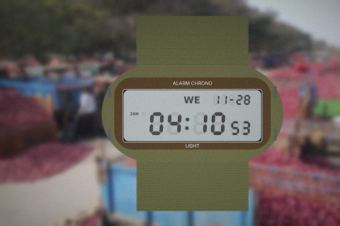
{"hour": 4, "minute": 10, "second": 53}
